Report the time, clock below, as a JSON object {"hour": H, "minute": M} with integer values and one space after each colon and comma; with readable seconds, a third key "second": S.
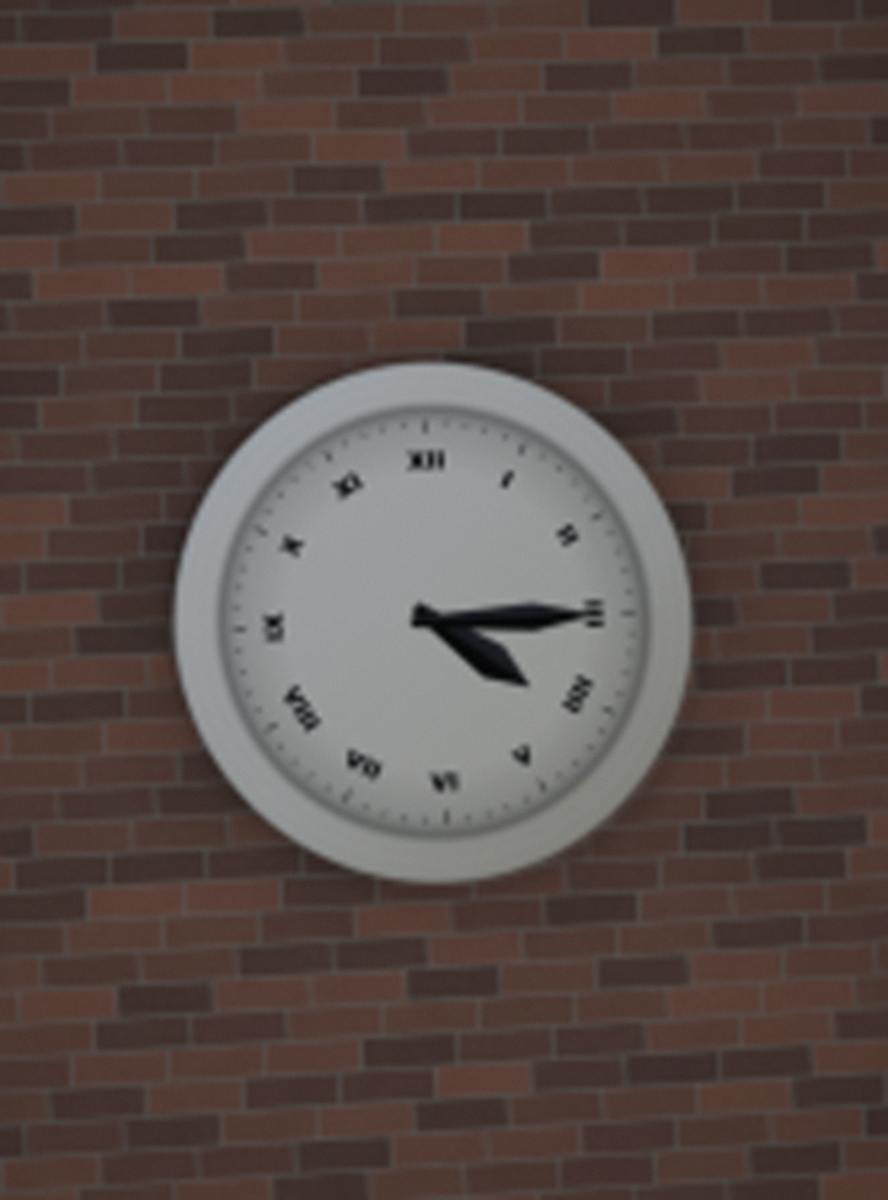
{"hour": 4, "minute": 15}
